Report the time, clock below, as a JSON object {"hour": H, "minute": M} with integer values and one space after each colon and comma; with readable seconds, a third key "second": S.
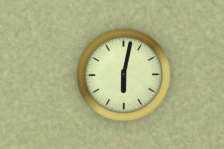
{"hour": 6, "minute": 2}
